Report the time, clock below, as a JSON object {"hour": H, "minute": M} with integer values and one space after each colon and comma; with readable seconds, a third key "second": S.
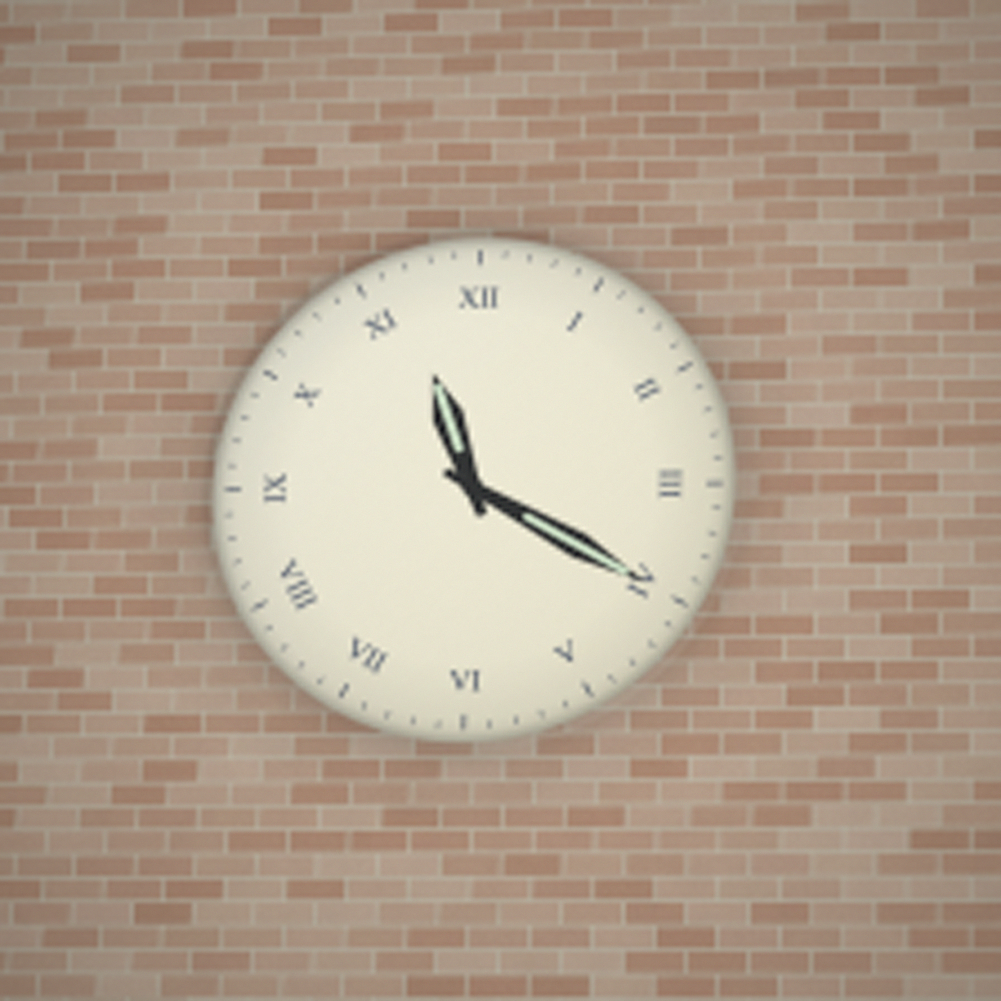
{"hour": 11, "minute": 20}
